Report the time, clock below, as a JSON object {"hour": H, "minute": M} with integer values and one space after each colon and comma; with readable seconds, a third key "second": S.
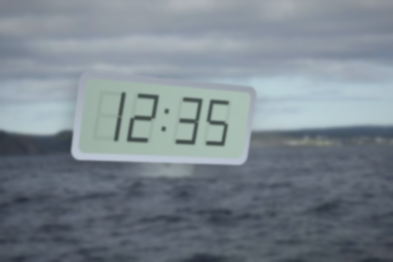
{"hour": 12, "minute": 35}
